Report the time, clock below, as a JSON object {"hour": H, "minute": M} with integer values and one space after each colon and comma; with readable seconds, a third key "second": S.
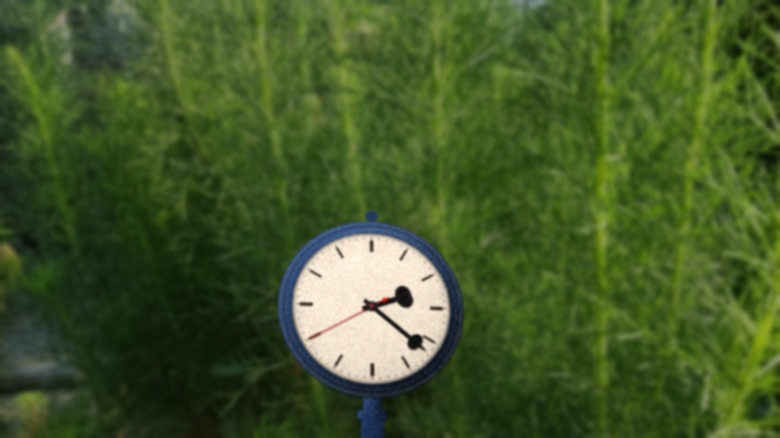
{"hour": 2, "minute": 21, "second": 40}
